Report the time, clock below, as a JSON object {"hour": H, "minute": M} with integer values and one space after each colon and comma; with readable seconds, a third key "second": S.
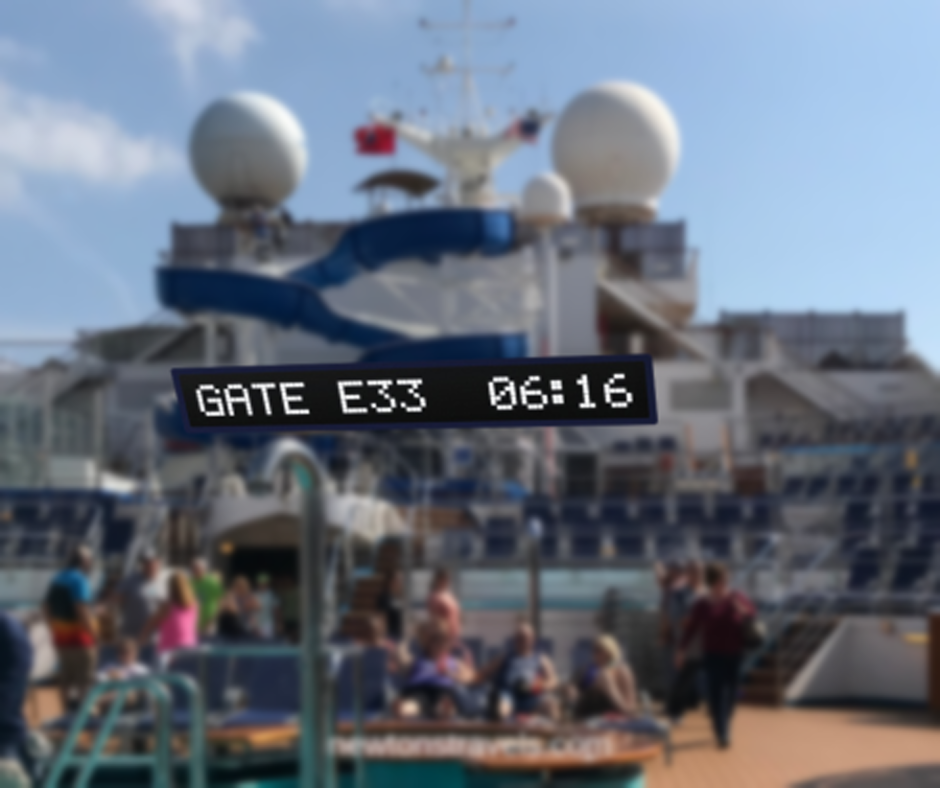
{"hour": 6, "minute": 16}
